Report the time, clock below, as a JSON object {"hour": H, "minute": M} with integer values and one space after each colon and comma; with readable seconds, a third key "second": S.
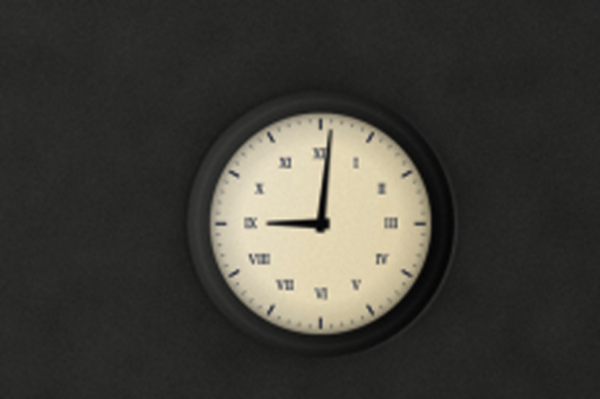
{"hour": 9, "minute": 1}
